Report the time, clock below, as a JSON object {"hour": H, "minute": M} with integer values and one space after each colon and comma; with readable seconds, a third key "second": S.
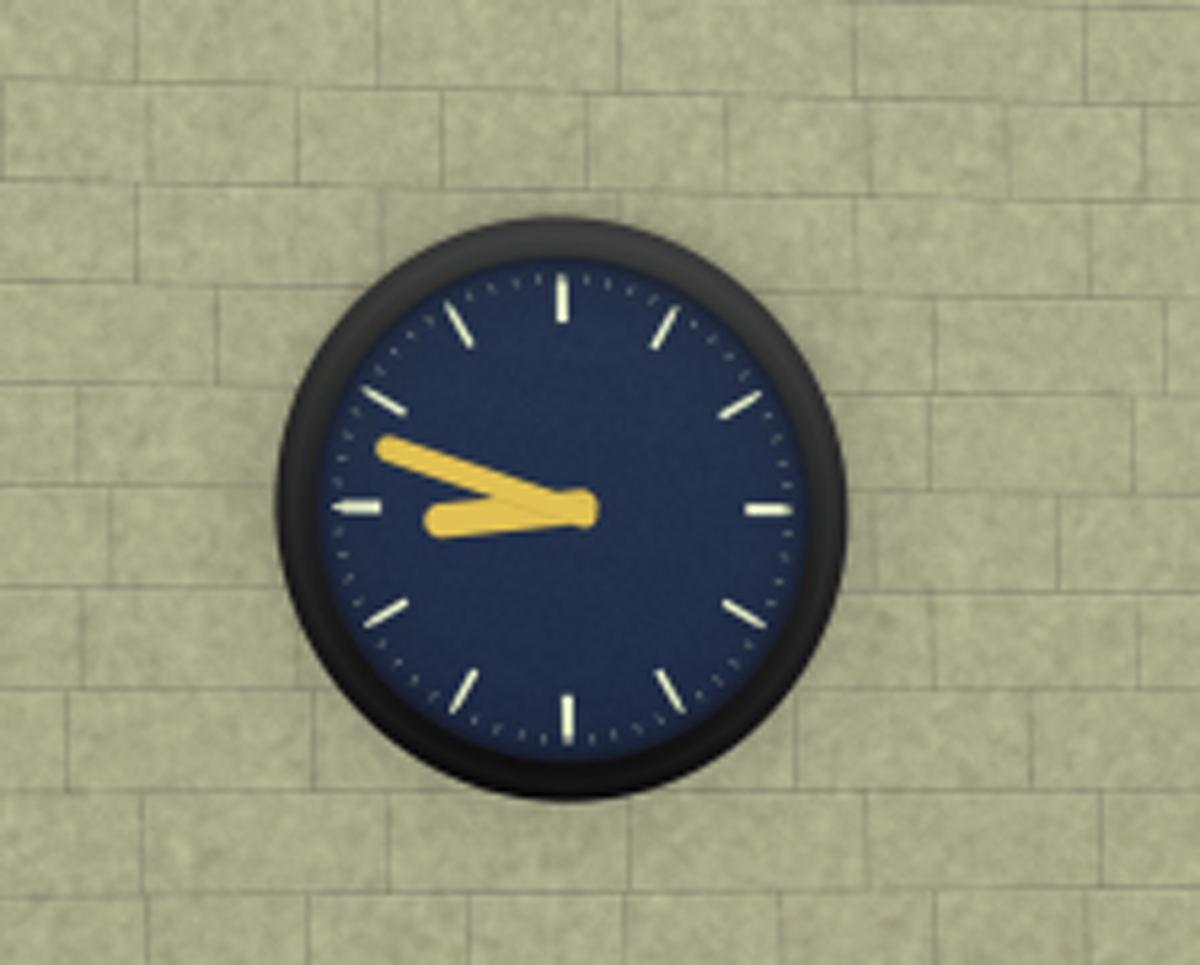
{"hour": 8, "minute": 48}
